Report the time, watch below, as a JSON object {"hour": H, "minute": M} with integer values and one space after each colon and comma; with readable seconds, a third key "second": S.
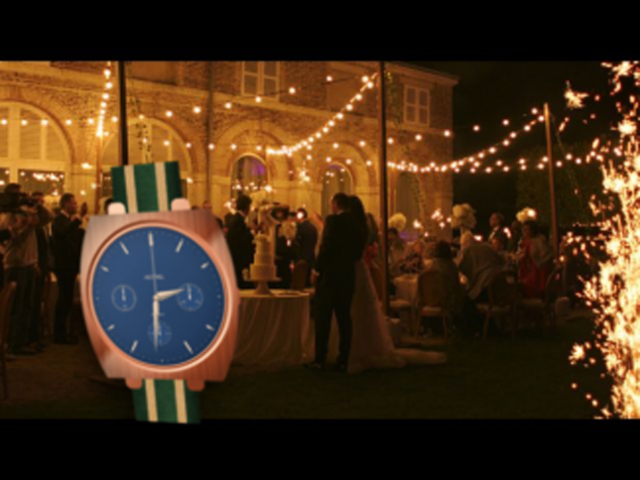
{"hour": 2, "minute": 31}
